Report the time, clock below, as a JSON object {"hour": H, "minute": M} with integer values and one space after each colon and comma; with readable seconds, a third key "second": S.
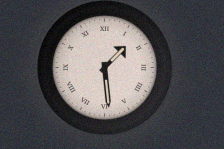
{"hour": 1, "minute": 29}
